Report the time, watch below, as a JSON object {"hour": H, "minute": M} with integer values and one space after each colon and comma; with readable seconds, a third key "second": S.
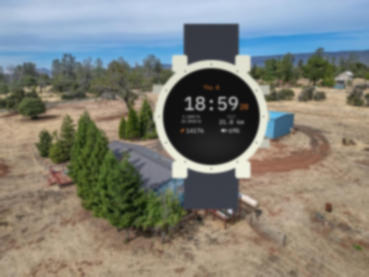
{"hour": 18, "minute": 59}
